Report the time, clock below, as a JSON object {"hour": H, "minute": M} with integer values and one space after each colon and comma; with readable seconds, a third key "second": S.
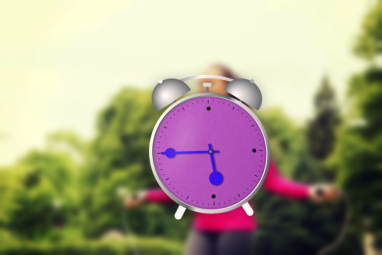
{"hour": 5, "minute": 45}
